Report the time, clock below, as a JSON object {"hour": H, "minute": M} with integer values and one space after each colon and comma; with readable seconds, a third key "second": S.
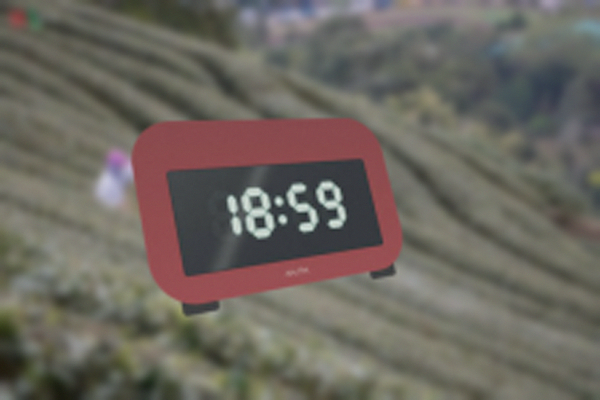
{"hour": 18, "minute": 59}
